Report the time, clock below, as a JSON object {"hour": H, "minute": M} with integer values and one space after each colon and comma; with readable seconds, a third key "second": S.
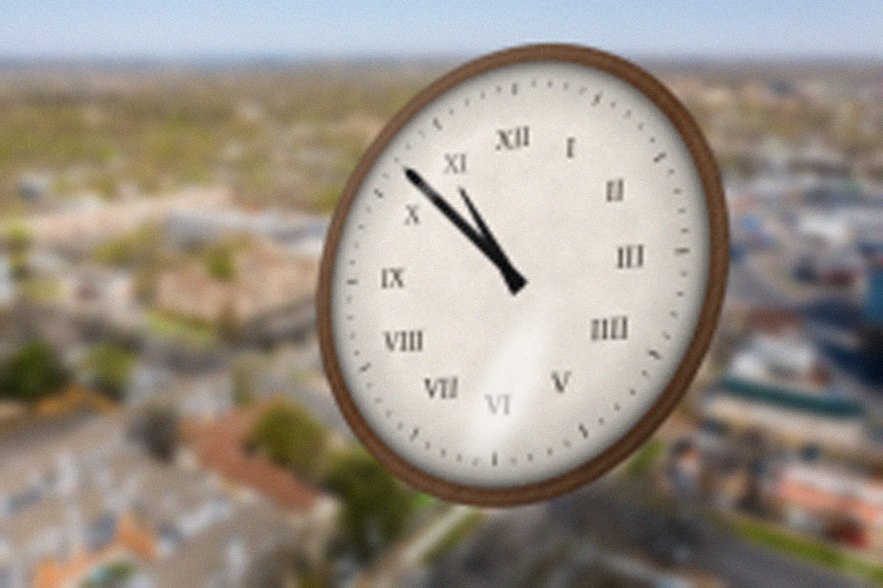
{"hour": 10, "minute": 52}
